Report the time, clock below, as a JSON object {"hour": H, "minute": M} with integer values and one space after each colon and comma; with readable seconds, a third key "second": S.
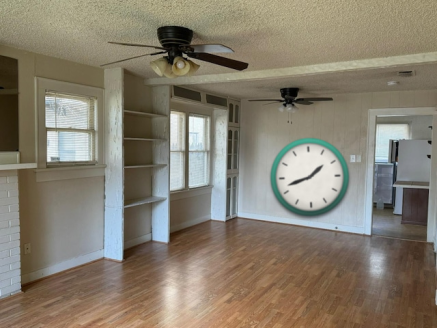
{"hour": 1, "minute": 42}
